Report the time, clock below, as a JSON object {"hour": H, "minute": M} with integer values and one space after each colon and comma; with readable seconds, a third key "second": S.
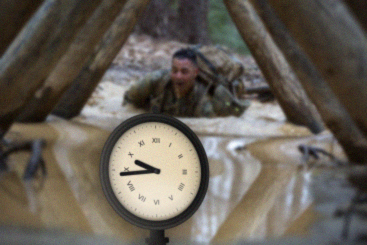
{"hour": 9, "minute": 44}
